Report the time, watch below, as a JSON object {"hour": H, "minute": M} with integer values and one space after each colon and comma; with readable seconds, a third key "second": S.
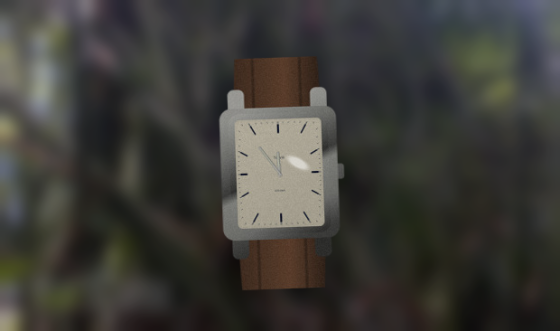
{"hour": 11, "minute": 54}
